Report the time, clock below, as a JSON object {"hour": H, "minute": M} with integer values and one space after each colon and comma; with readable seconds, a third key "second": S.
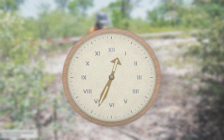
{"hour": 12, "minute": 34}
